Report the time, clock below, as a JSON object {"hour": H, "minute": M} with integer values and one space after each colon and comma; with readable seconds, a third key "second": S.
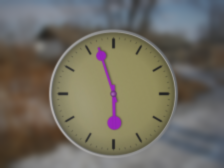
{"hour": 5, "minute": 57}
